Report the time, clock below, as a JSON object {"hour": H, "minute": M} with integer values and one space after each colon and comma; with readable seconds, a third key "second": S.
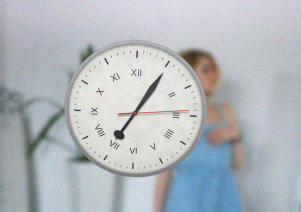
{"hour": 7, "minute": 5, "second": 14}
